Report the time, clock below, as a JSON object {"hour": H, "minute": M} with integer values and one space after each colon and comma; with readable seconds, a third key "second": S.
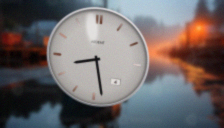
{"hour": 8, "minute": 28}
